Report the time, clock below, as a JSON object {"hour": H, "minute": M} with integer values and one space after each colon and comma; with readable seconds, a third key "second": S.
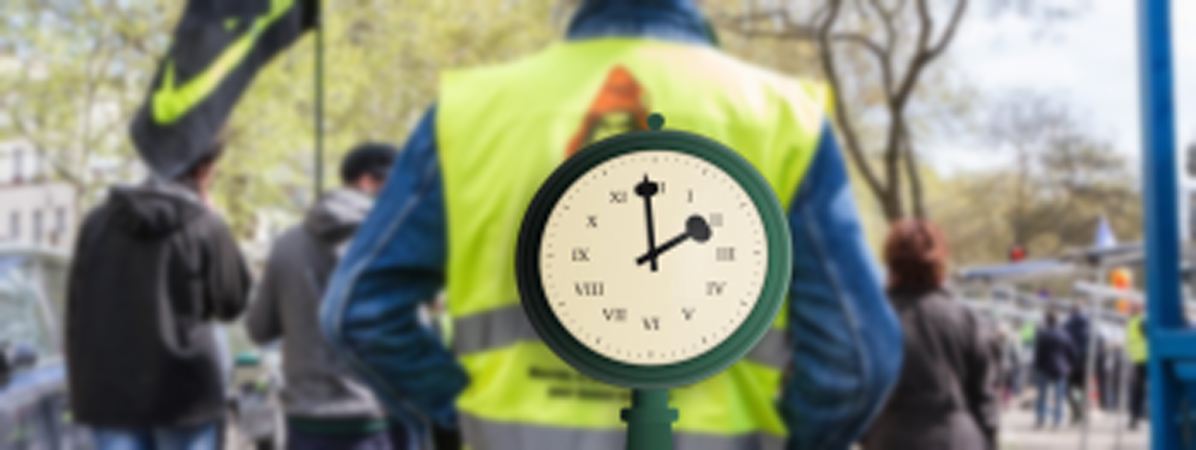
{"hour": 1, "minute": 59}
